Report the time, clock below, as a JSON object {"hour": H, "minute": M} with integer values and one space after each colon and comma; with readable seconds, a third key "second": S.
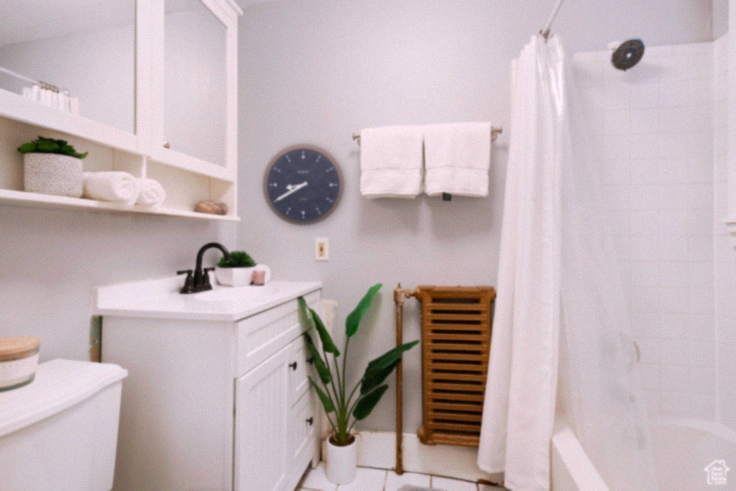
{"hour": 8, "minute": 40}
